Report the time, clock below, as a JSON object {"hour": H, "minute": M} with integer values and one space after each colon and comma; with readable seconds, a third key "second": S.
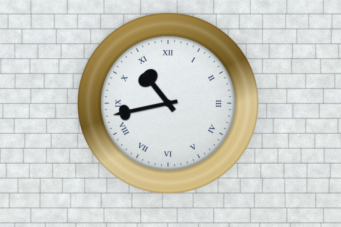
{"hour": 10, "minute": 43}
